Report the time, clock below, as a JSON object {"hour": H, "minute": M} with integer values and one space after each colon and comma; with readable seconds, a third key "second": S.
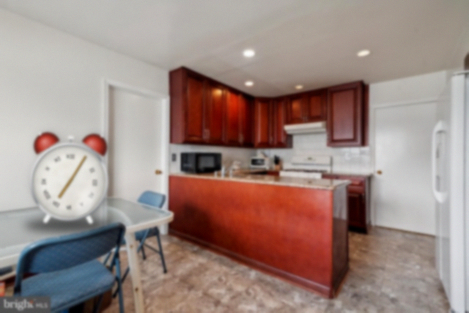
{"hour": 7, "minute": 5}
